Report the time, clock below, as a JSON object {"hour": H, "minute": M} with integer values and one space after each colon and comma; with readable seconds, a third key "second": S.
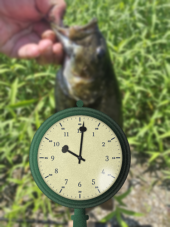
{"hour": 10, "minute": 1}
